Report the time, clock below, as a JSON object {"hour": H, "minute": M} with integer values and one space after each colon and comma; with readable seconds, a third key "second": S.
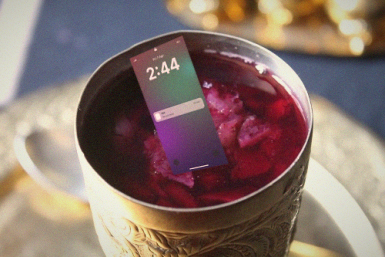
{"hour": 2, "minute": 44}
